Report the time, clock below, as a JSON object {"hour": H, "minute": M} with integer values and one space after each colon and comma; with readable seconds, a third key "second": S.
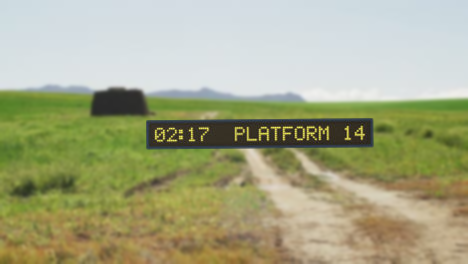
{"hour": 2, "minute": 17}
